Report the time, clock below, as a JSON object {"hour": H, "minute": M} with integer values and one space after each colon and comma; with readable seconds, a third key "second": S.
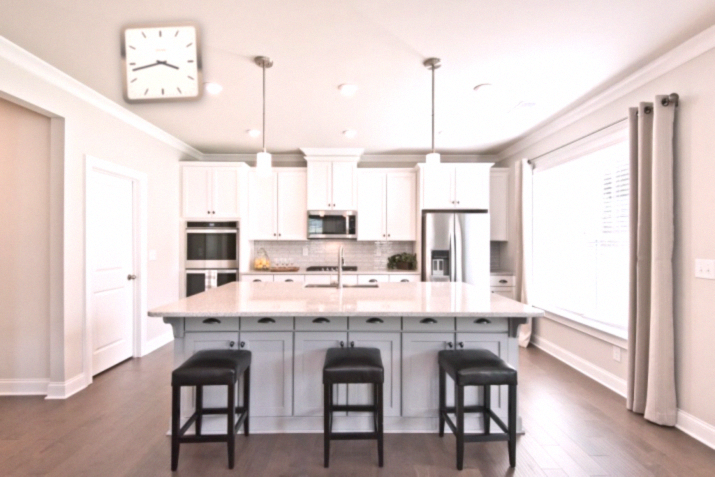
{"hour": 3, "minute": 43}
